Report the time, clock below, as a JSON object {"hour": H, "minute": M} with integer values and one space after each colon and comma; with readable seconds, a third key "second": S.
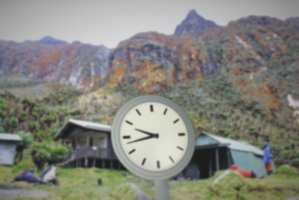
{"hour": 9, "minute": 43}
